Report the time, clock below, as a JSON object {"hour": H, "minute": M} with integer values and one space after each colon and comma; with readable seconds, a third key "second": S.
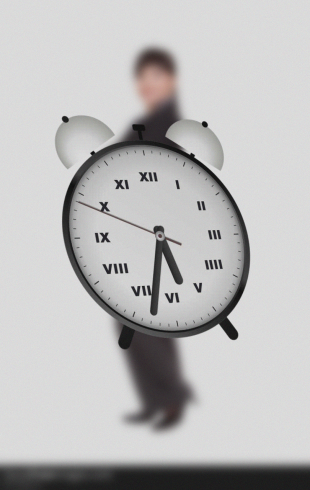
{"hour": 5, "minute": 32, "second": 49}
